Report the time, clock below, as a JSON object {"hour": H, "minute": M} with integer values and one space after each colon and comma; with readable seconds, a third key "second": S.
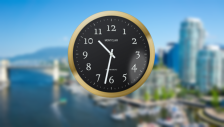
{"hour": 10, "minute": 32}
